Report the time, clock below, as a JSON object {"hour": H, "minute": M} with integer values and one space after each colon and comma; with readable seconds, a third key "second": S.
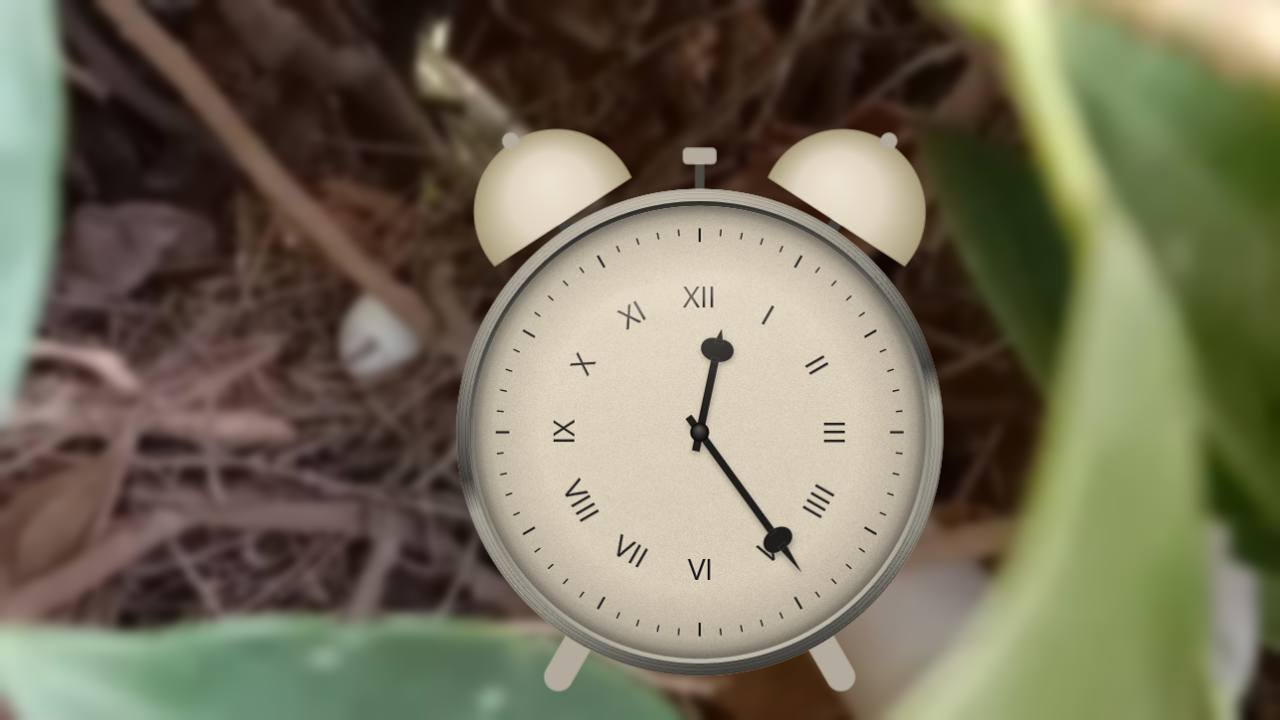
{"hour": 12, "minute": 24}
